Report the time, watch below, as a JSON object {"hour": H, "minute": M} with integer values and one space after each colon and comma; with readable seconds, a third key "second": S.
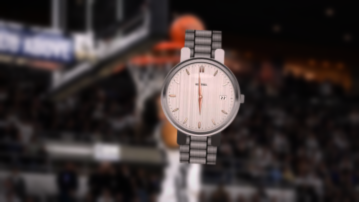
{"hour": 5, "minute": 59}
